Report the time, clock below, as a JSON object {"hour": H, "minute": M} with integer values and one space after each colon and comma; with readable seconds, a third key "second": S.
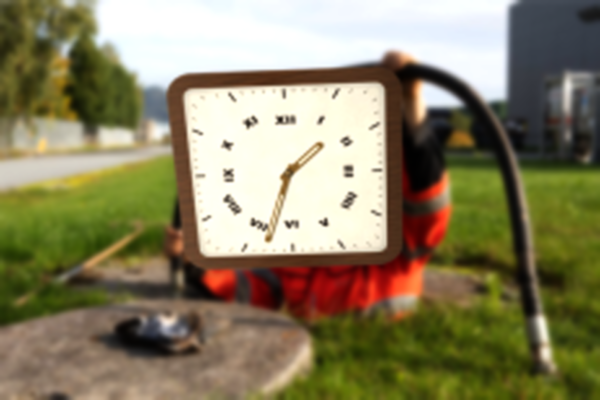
{"hour": 1, "minute": 33}
